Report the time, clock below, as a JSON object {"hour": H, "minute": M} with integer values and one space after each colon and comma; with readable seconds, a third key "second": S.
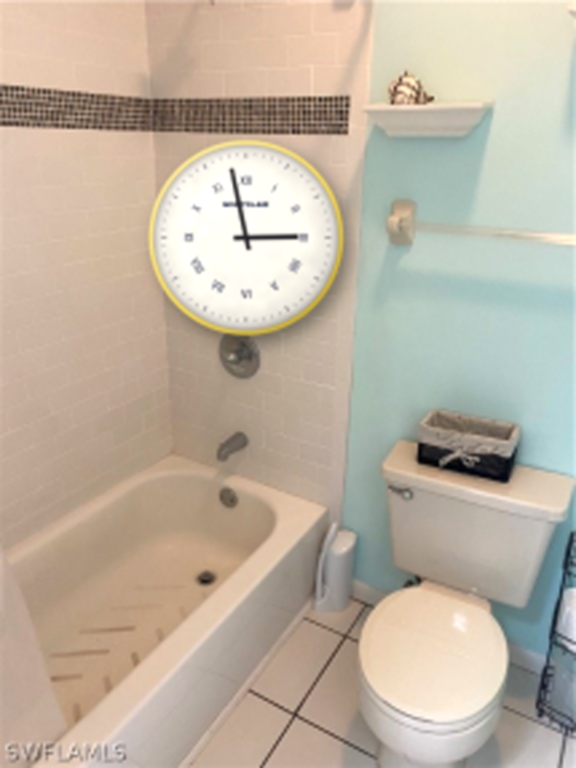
{"hour": 2, "minute": 58}
